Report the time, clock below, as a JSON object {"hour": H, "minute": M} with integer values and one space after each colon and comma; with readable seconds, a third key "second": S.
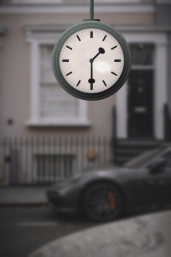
{"hour": 1, "minute": 30}
